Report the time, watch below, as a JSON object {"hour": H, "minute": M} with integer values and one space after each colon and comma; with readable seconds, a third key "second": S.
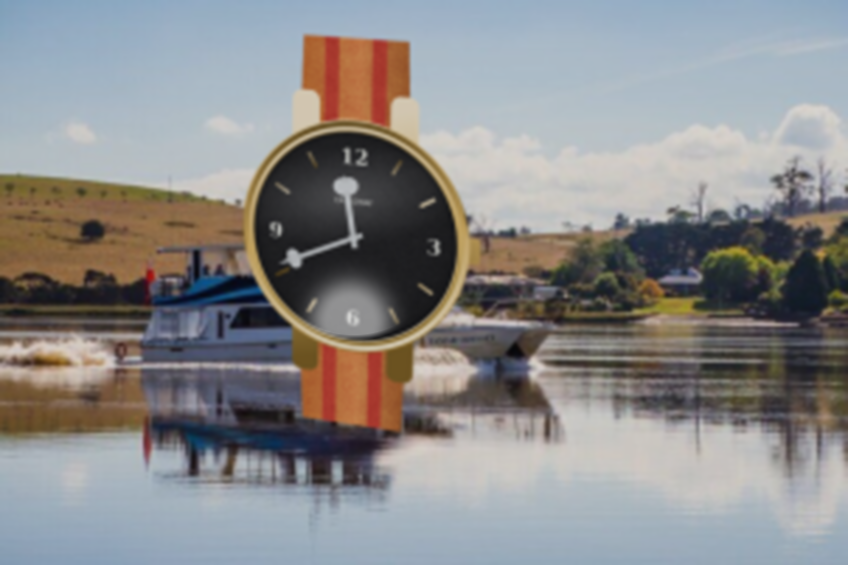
{"hour": 11, "minute": 41}
